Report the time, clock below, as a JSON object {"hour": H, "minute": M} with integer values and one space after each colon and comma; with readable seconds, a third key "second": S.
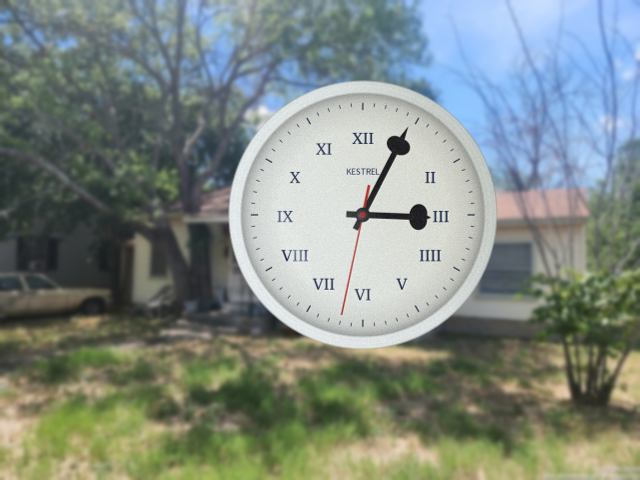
{"hour": 3, "minute": 4, "second": 32}
